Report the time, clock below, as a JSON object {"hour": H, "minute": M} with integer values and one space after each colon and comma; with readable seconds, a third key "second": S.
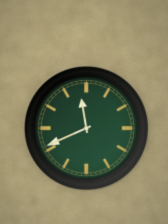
{"hour": 11, "minute": 41}
